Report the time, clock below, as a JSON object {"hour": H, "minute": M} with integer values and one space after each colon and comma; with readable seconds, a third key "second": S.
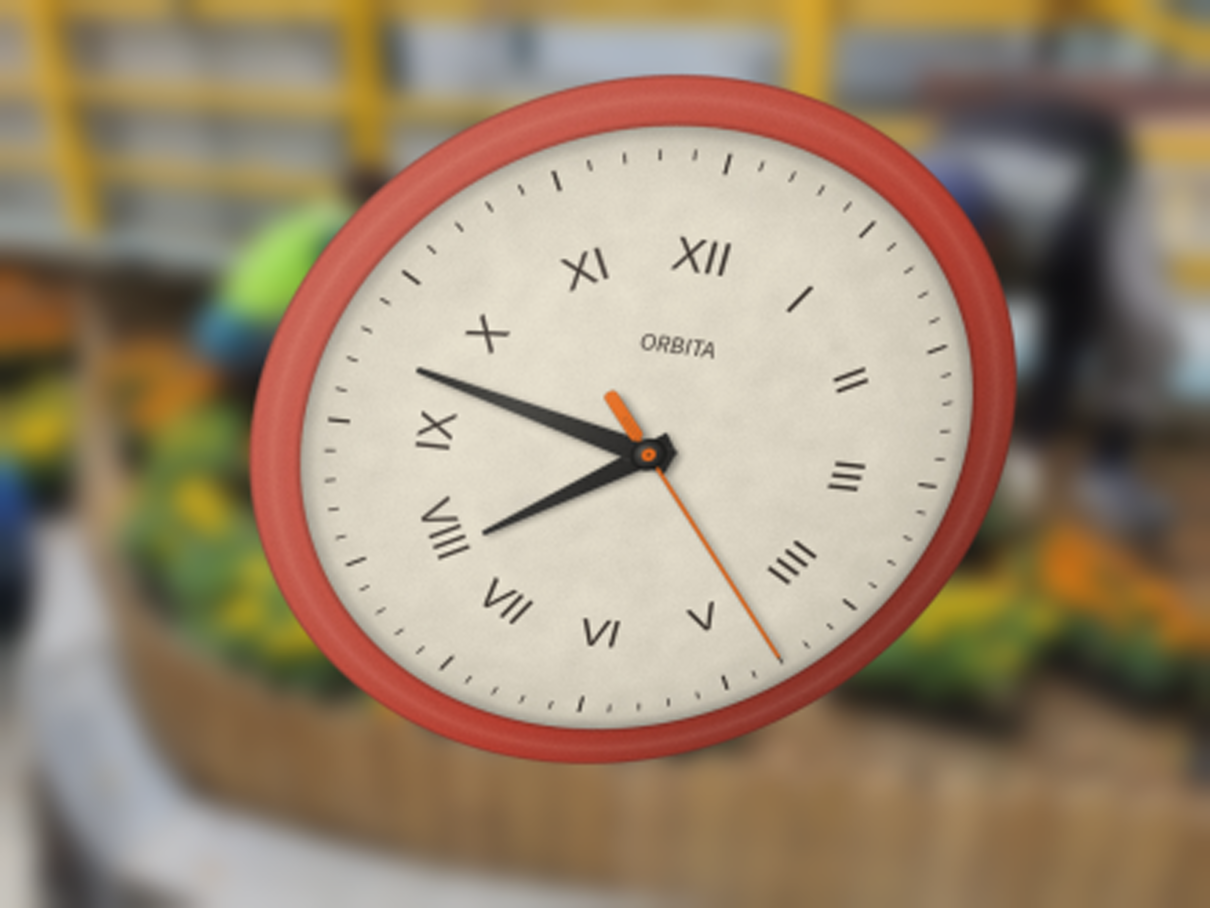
{"hour": 7, "minute": 47, "second": 23}
